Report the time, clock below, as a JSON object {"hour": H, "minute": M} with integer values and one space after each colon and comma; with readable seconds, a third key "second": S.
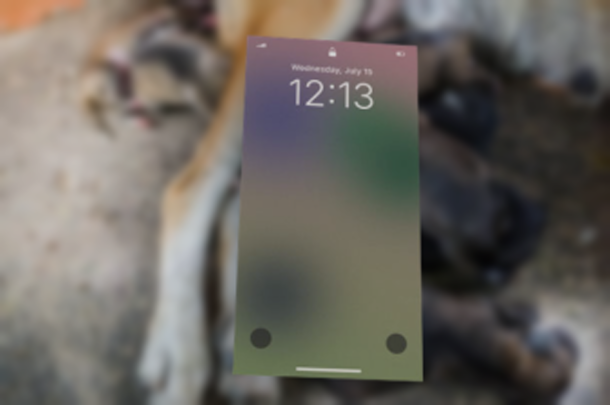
{"hour": 12, "minute": 13}
